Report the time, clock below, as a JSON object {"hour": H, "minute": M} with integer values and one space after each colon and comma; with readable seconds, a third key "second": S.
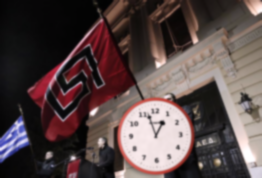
{"hour": 12, "minute": 57}
